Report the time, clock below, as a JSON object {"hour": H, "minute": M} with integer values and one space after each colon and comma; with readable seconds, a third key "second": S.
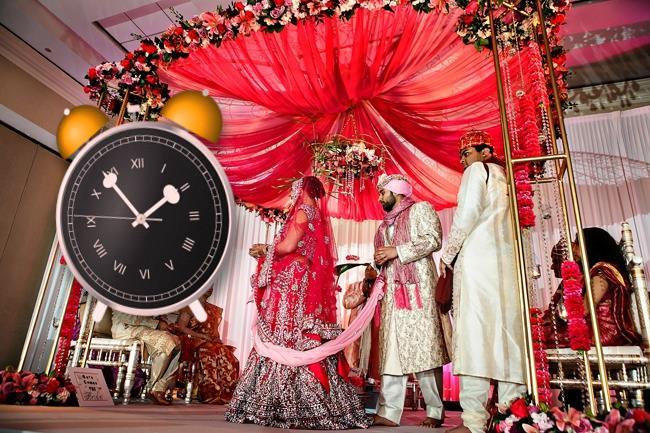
{"hour": 1, "minute": 53, "second": 46}
